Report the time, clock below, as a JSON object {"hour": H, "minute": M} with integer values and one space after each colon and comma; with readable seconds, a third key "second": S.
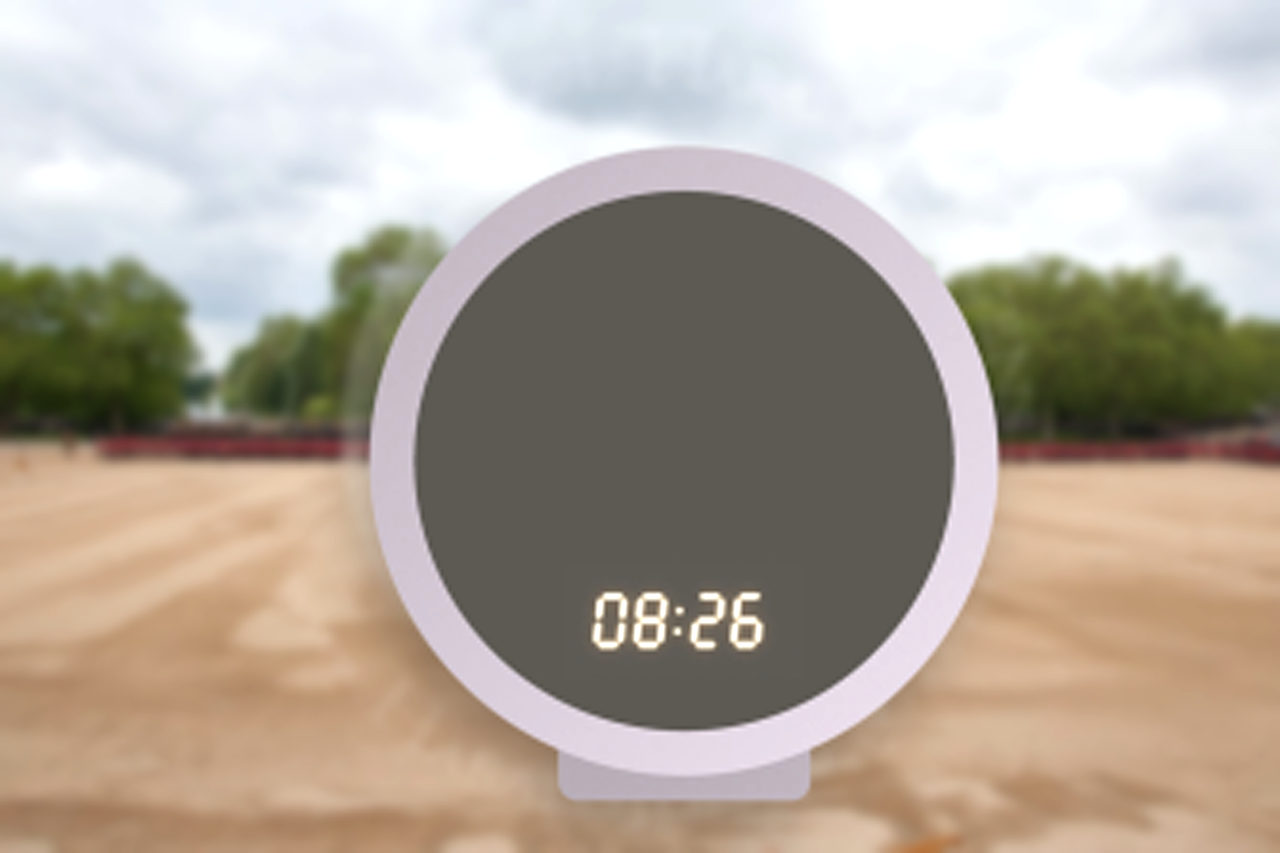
{"hour": 8, "minute": 26}
